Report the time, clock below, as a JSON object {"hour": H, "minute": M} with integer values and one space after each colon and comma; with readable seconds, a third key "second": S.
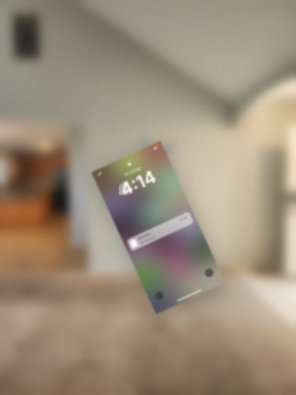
{"hour": 4, "minute": 14}
